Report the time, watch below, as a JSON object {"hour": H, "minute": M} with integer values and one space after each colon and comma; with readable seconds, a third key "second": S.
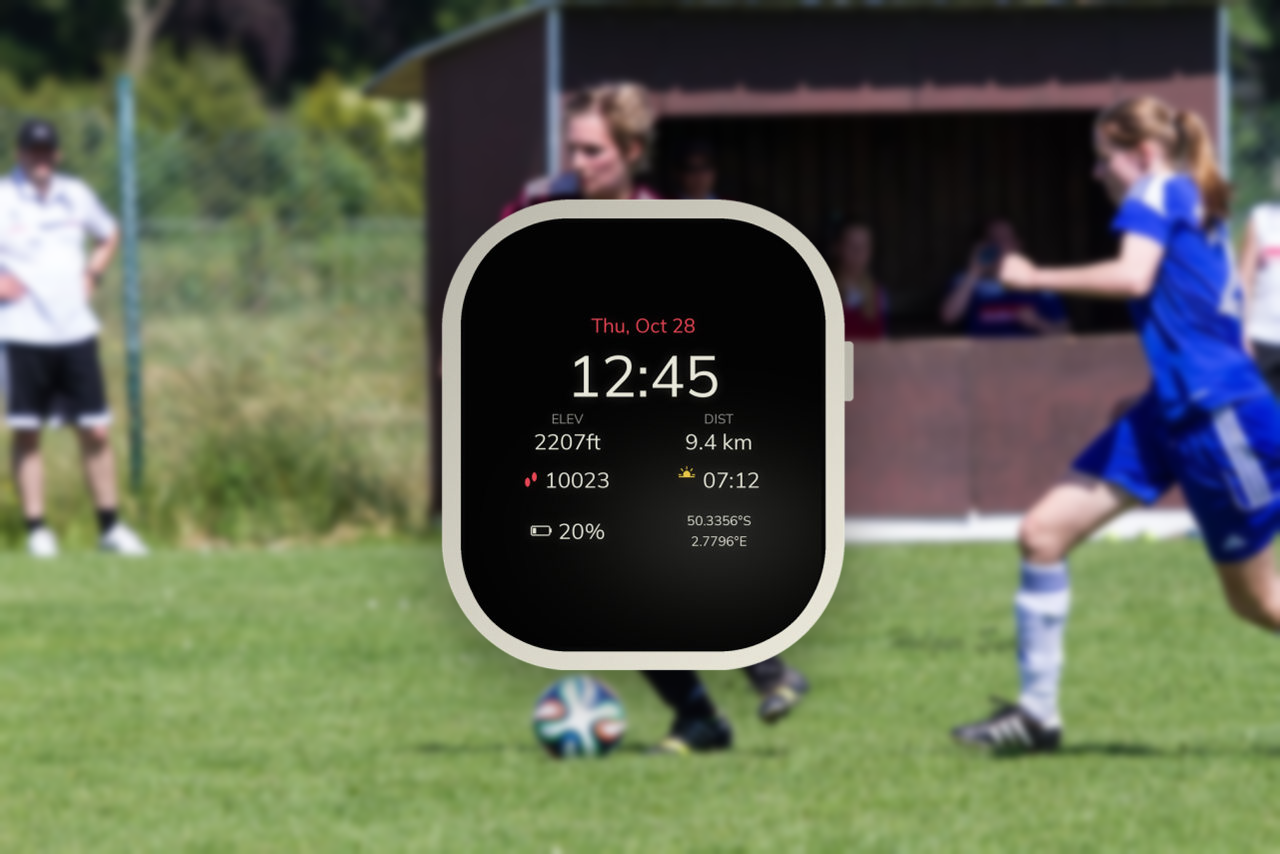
{"hour": 12, "minute": 45}
